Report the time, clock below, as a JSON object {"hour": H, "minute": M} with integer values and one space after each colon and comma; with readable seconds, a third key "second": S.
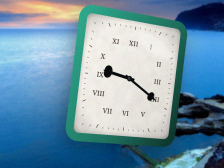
{"hour": 9, "minute": 20}
